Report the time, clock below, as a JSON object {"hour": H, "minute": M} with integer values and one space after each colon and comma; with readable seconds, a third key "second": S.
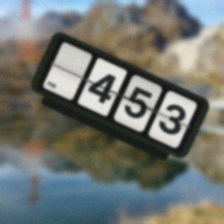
{"hour": 4, "minute": 53}
